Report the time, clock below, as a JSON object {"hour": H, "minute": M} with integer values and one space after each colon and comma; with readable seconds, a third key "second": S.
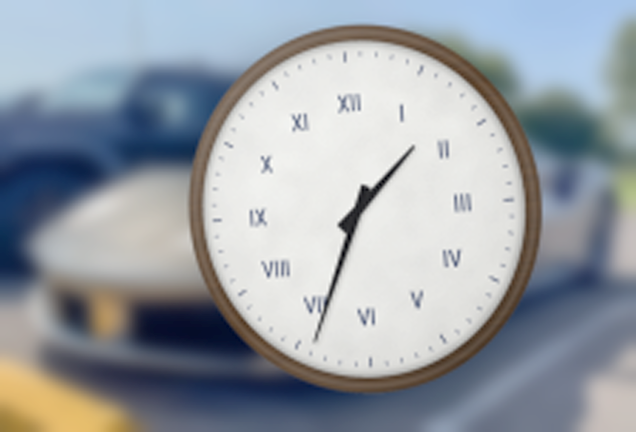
{"hour": 1, "minute": 34}
